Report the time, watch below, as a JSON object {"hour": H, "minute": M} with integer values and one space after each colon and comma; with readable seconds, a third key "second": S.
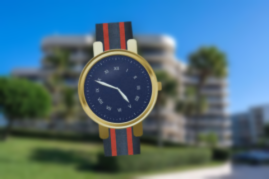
{"hour": 4, "minute": 49}
